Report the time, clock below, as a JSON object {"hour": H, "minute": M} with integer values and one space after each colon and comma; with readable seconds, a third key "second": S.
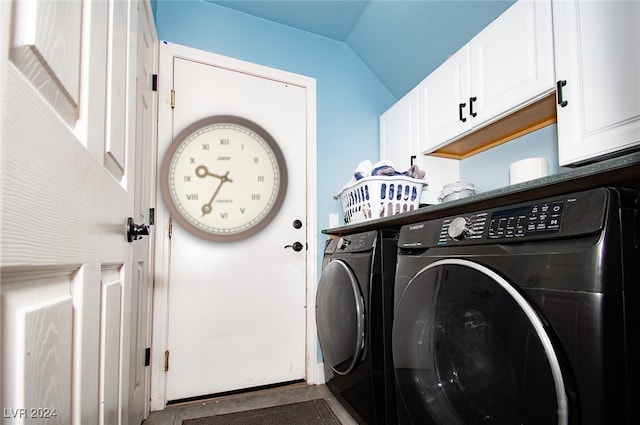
{"hour": 9, "minute": 35}
